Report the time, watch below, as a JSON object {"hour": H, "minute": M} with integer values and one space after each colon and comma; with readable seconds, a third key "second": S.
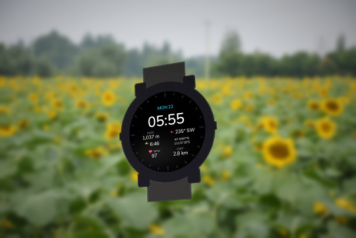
{"hour": 5, "minute": 55}
